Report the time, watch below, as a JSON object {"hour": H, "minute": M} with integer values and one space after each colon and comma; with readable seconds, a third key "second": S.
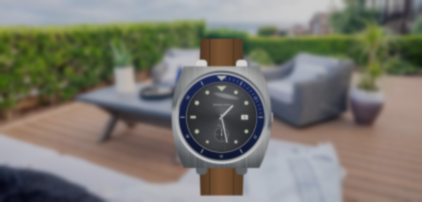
{"hour": 1, "minute": 28}
